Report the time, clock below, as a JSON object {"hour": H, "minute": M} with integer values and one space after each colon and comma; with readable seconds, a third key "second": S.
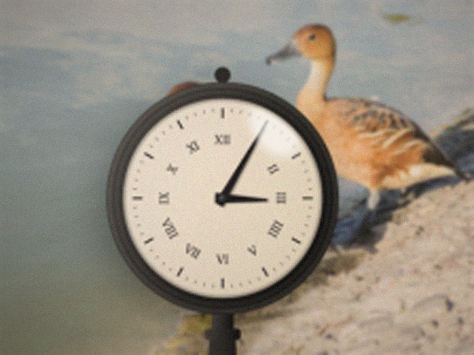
{"hour": 3, "minute": 5}
